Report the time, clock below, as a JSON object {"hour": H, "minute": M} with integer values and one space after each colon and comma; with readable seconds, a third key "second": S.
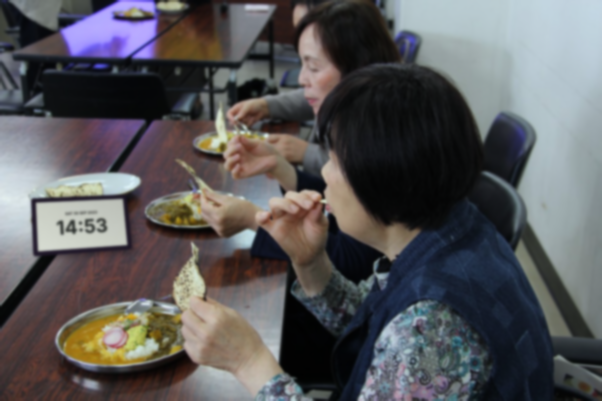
{"hour": 14, "minute": 53}
